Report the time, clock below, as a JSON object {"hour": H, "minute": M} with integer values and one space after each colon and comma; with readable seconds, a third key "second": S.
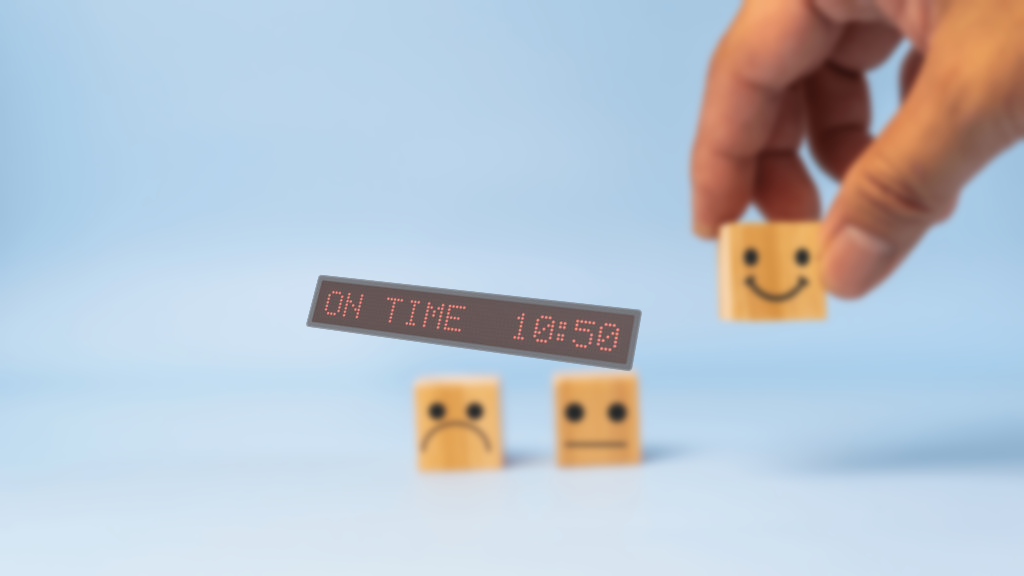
{"hour": 10, "minute": 50}
